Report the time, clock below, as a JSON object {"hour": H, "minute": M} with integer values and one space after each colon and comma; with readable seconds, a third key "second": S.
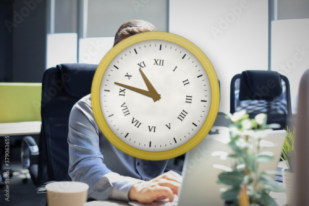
{"hour": 10, "minute": 47}
